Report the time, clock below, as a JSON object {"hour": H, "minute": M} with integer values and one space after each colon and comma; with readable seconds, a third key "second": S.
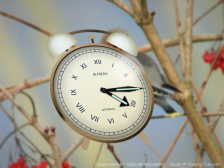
{"hour": 4, "minute": 15}
